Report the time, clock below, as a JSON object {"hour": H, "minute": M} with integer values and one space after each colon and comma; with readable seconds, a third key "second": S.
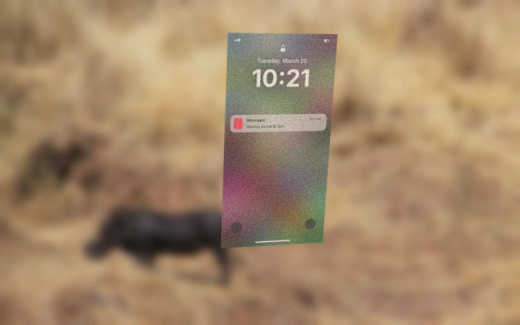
{"hour": 10, "minute": 21}
